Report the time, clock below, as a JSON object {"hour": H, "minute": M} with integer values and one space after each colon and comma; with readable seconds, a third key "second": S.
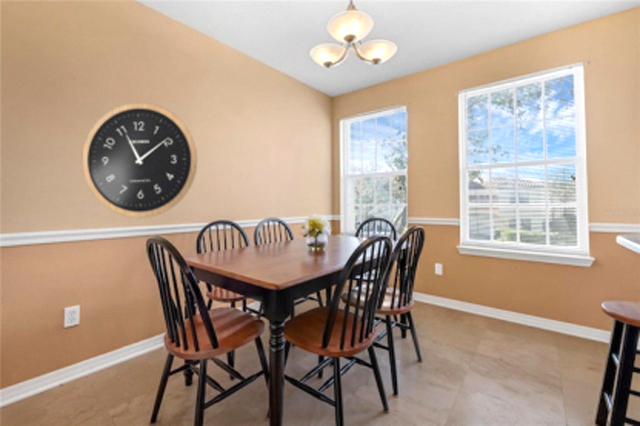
{"hour": 11, "minute": 9}
